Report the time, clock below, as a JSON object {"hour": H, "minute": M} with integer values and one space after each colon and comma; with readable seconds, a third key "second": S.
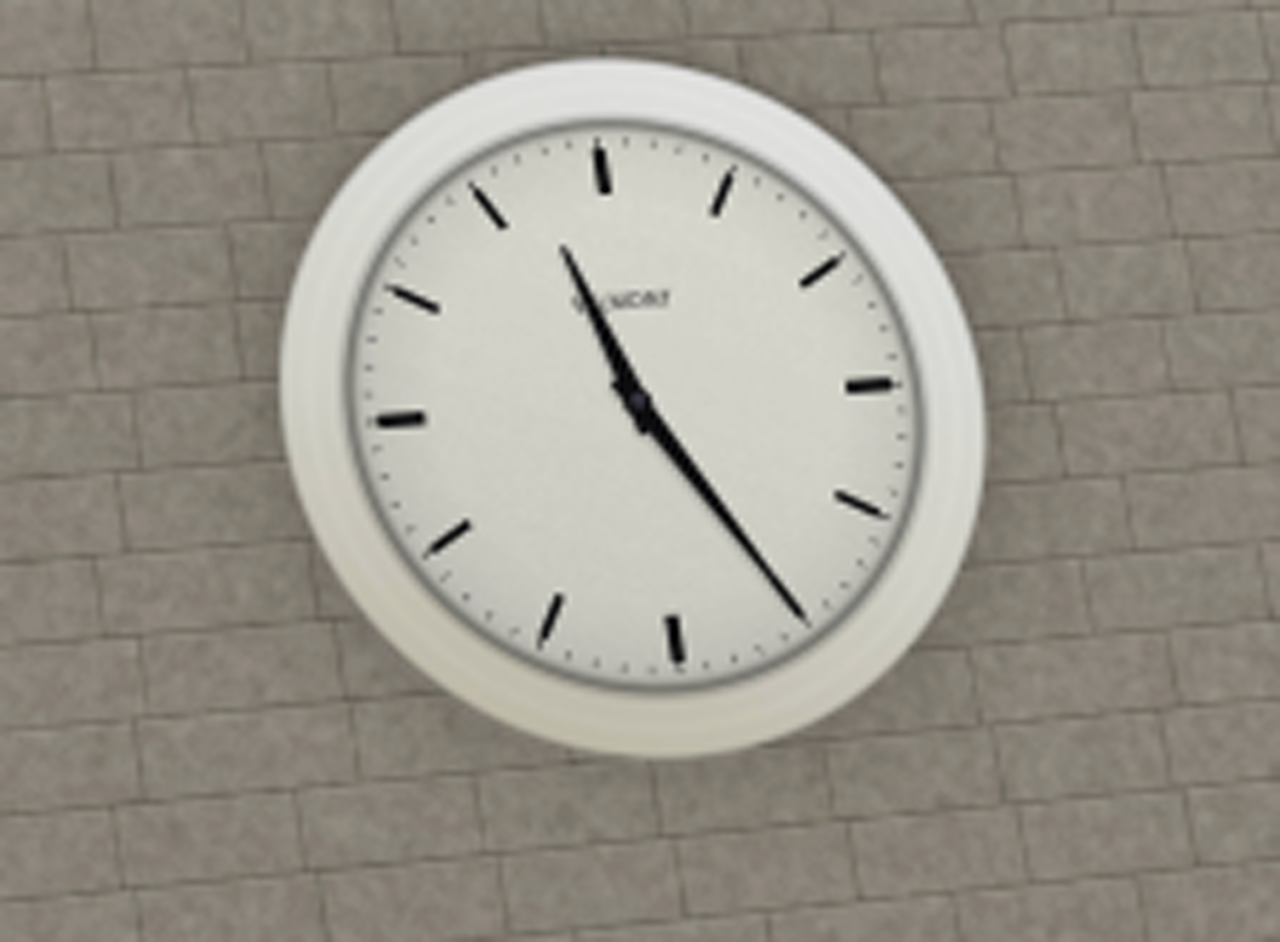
{"hour": 11, "minute": 25}
